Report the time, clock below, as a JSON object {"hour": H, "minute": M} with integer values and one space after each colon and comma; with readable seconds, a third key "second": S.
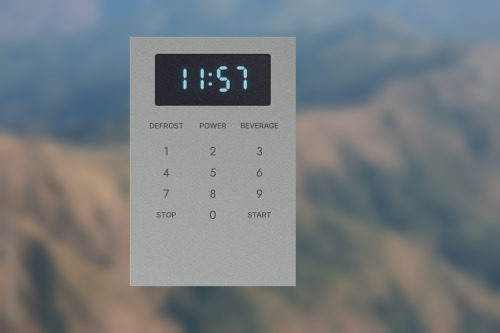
{"hour": 11, "minute": 57}
